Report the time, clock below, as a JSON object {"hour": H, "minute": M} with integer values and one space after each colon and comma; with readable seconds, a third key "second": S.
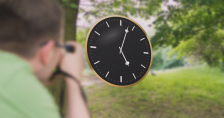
{"hour": 5, "minute": 3}
